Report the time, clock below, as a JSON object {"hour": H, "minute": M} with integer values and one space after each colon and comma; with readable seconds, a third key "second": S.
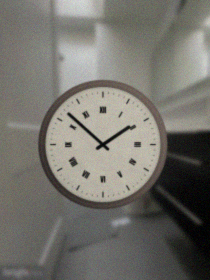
{"hour": 1, "minute": 52}
